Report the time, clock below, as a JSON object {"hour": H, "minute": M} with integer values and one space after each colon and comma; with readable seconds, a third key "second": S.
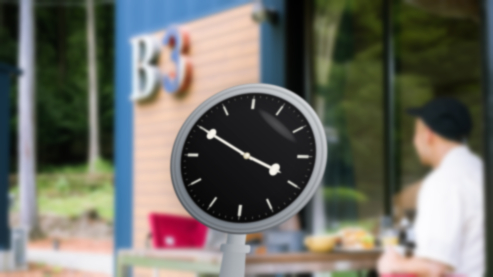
{"hour": 3, "minute": 50}
